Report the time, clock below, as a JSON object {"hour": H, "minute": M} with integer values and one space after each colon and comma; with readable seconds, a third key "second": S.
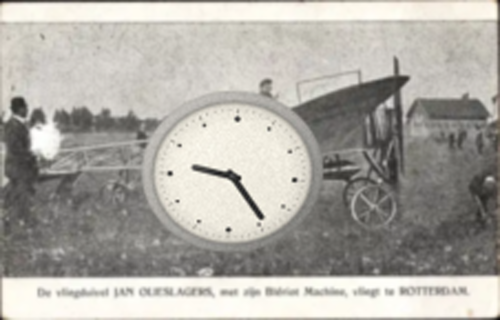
{"hour": 9, "minute": 24}
